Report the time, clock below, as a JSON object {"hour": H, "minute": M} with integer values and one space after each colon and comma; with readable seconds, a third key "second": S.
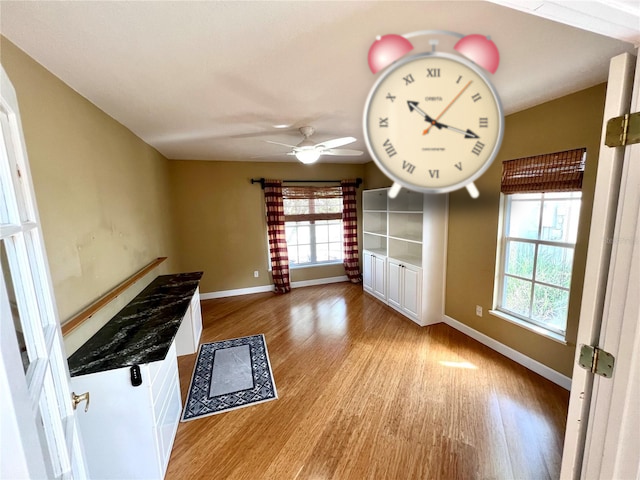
{"hour": 10, "minute": 18, "second": 7}
